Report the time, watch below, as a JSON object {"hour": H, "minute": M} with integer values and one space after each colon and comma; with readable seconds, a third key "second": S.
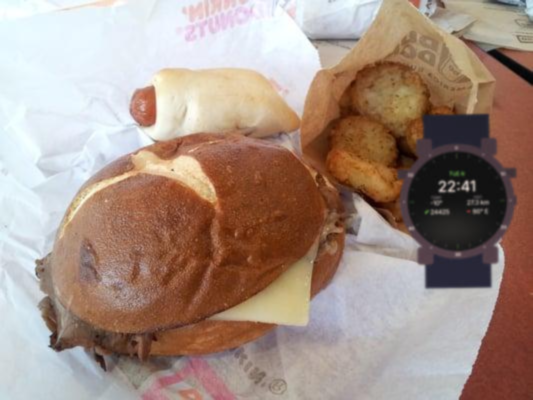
{"hour": 22, "minute": 41}
